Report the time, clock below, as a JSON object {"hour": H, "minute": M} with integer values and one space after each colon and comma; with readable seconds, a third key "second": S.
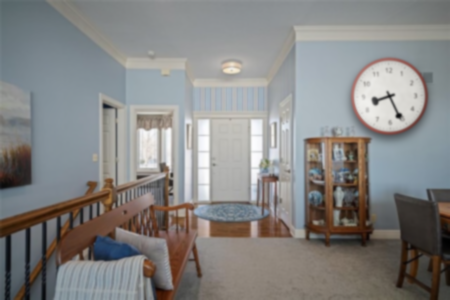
{"hour": 8, "minute": 26}
